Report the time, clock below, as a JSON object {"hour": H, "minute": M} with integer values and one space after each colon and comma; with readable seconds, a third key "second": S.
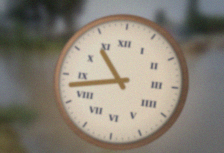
{"hour": 10, "minute": 43}
